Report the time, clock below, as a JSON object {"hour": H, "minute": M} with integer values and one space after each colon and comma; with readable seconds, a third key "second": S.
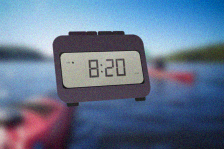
{"hour": 8, "minute": 20}
